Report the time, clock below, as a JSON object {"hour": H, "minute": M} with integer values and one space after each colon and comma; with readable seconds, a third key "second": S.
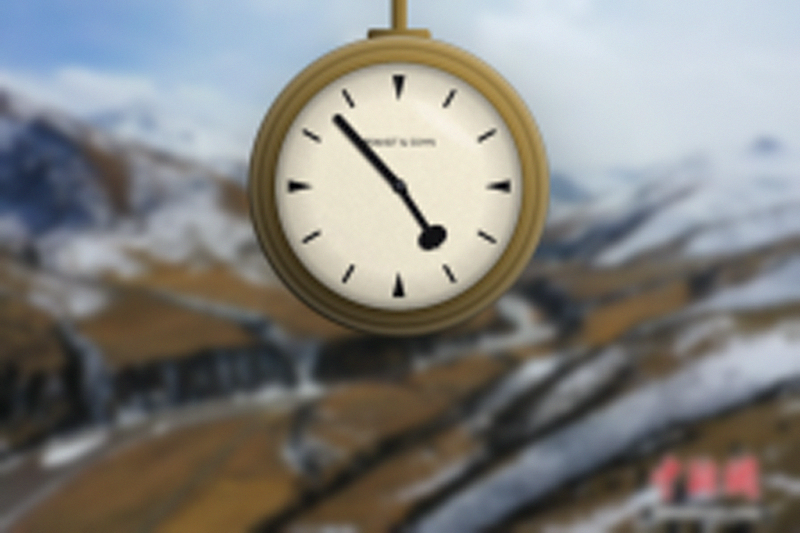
{"hour": 4, "minute": 53}
